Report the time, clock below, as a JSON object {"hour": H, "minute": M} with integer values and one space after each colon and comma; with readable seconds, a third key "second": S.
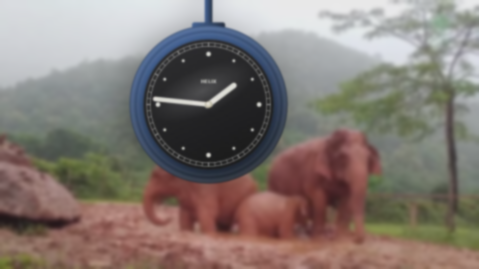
{"hour": 1, "minute": 46}
